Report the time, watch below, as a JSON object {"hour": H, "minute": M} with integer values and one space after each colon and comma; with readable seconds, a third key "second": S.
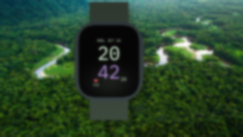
{"hour": 20, "minute": 42}
